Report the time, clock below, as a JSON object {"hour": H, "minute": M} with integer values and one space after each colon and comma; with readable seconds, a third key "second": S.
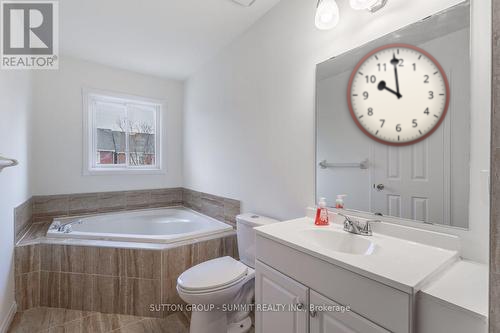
{"hour": 9, "minute": 59}
